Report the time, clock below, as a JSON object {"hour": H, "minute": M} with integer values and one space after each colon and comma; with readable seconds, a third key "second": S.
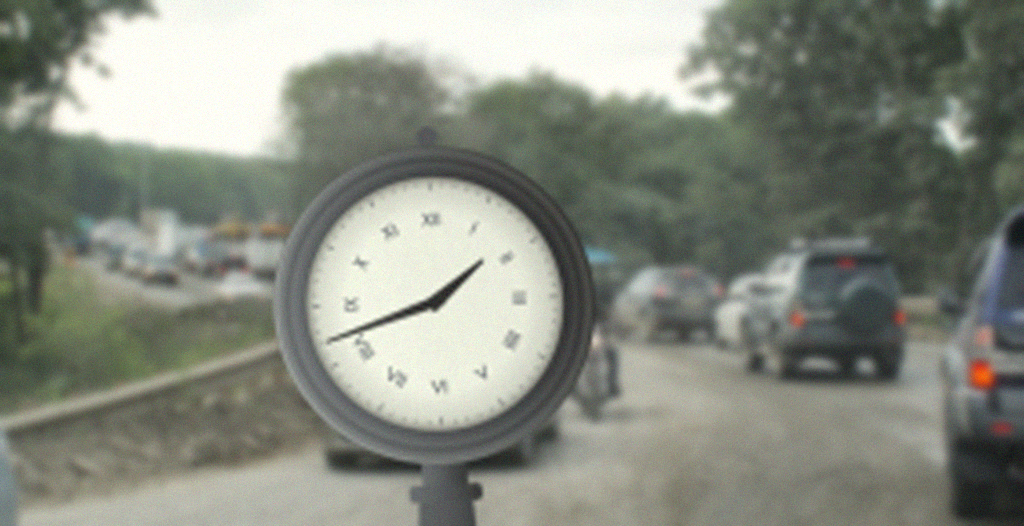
{"hour": 1, "minute": 42}
